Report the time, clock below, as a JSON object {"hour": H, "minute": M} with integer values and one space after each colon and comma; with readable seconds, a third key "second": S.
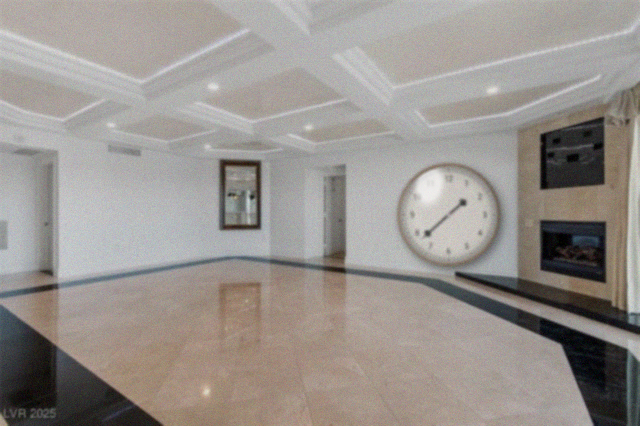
{"hour": 1, "minute": 38}
